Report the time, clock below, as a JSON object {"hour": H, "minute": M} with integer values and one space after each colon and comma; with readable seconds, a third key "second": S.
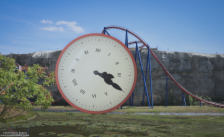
{"hour": 3, "minute": 20}
